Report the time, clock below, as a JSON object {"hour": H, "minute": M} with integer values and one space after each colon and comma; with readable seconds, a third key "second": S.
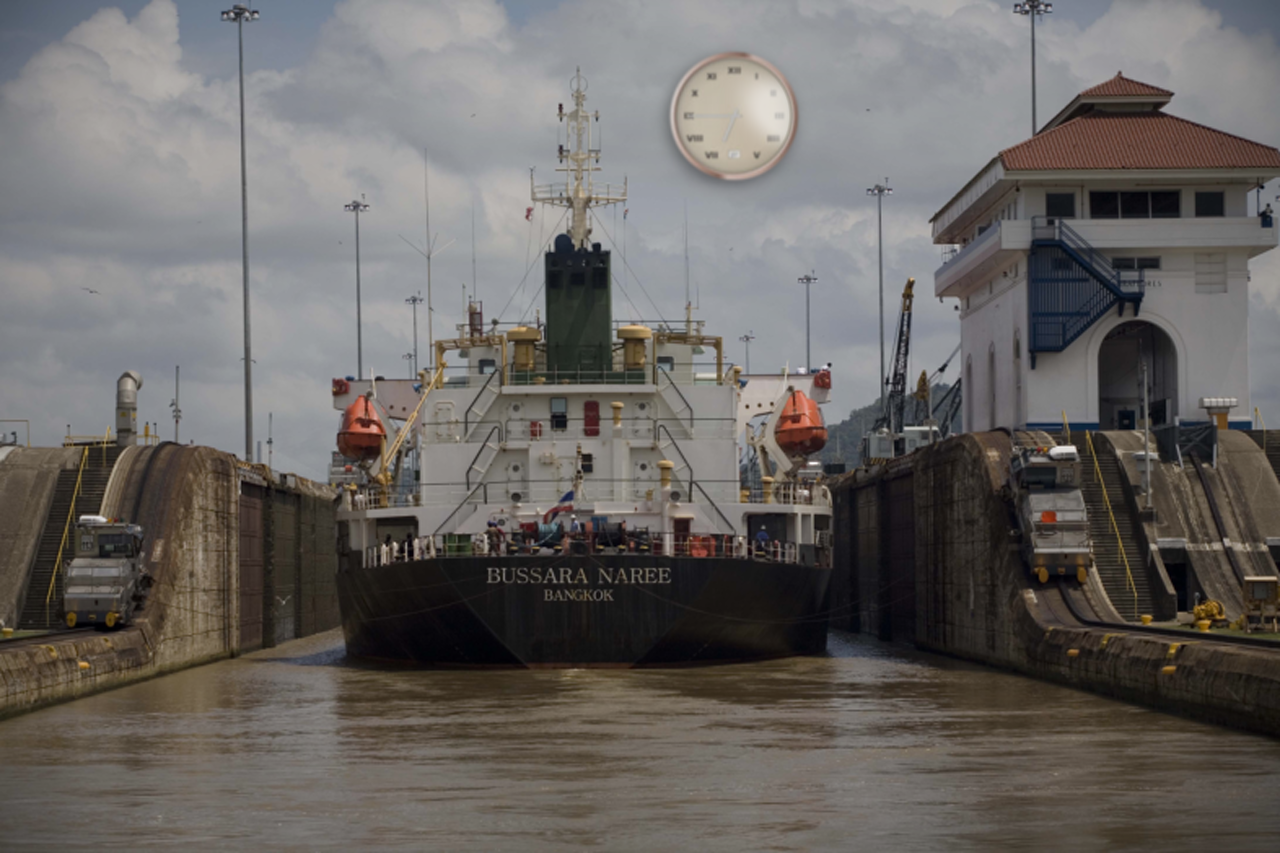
{"hour": 6, "minute": 45}
